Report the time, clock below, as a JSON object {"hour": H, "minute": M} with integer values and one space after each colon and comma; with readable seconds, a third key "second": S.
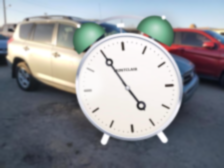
{"hour": 4, "minute": 55}
